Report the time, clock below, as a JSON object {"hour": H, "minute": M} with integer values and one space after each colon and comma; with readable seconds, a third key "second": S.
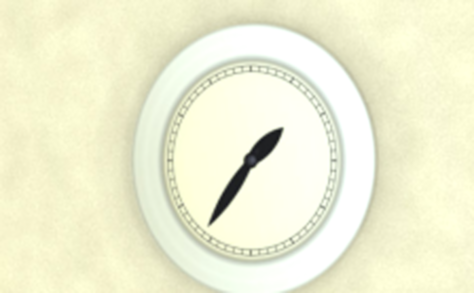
{"hour": 1, "minute": 36}
